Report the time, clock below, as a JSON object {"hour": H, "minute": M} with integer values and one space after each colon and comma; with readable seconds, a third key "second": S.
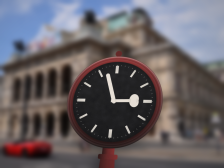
{"hour": 2, "minute": 57}
